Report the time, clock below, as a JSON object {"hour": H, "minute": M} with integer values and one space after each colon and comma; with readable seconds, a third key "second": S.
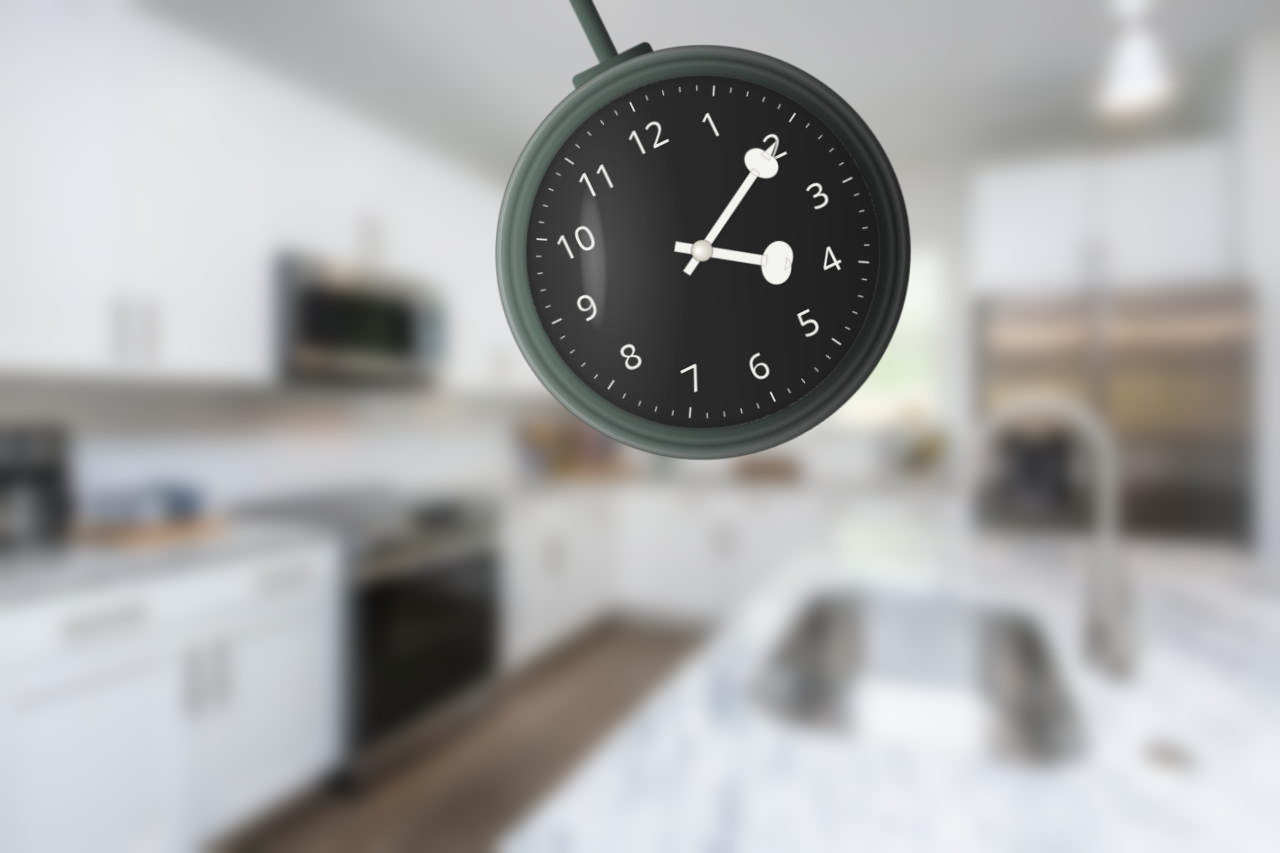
{"hour": 4, "minute": 10}
